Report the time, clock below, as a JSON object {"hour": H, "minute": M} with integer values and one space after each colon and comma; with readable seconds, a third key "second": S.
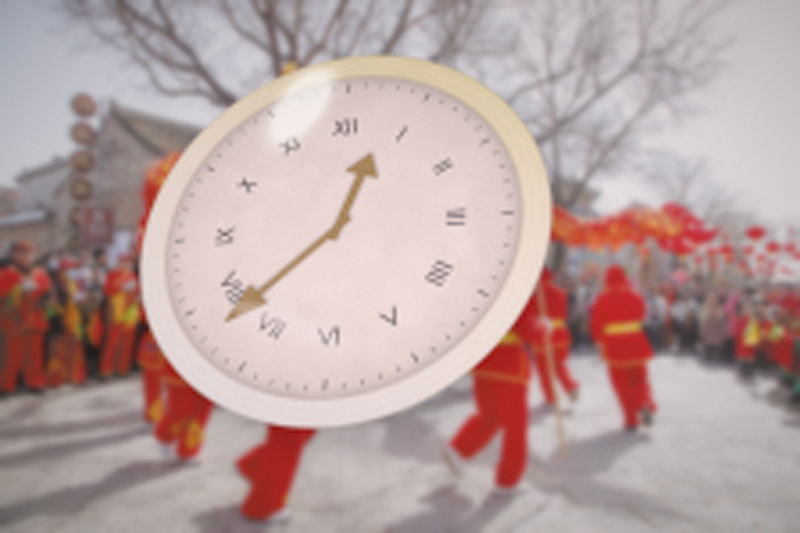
{"hour": 12, "minute": 38}
